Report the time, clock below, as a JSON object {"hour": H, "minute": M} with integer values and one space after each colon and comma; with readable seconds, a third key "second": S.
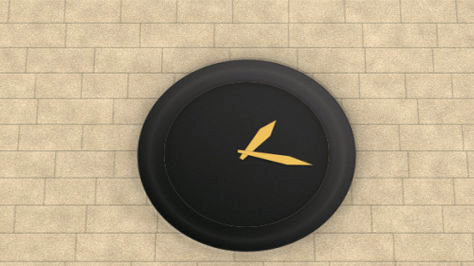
{"hour": 1, "minute": 17}
